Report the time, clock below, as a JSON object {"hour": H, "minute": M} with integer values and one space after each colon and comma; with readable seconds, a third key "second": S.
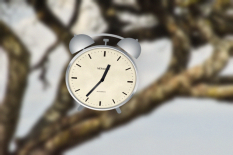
{"hour": 12, "minute": 36}
